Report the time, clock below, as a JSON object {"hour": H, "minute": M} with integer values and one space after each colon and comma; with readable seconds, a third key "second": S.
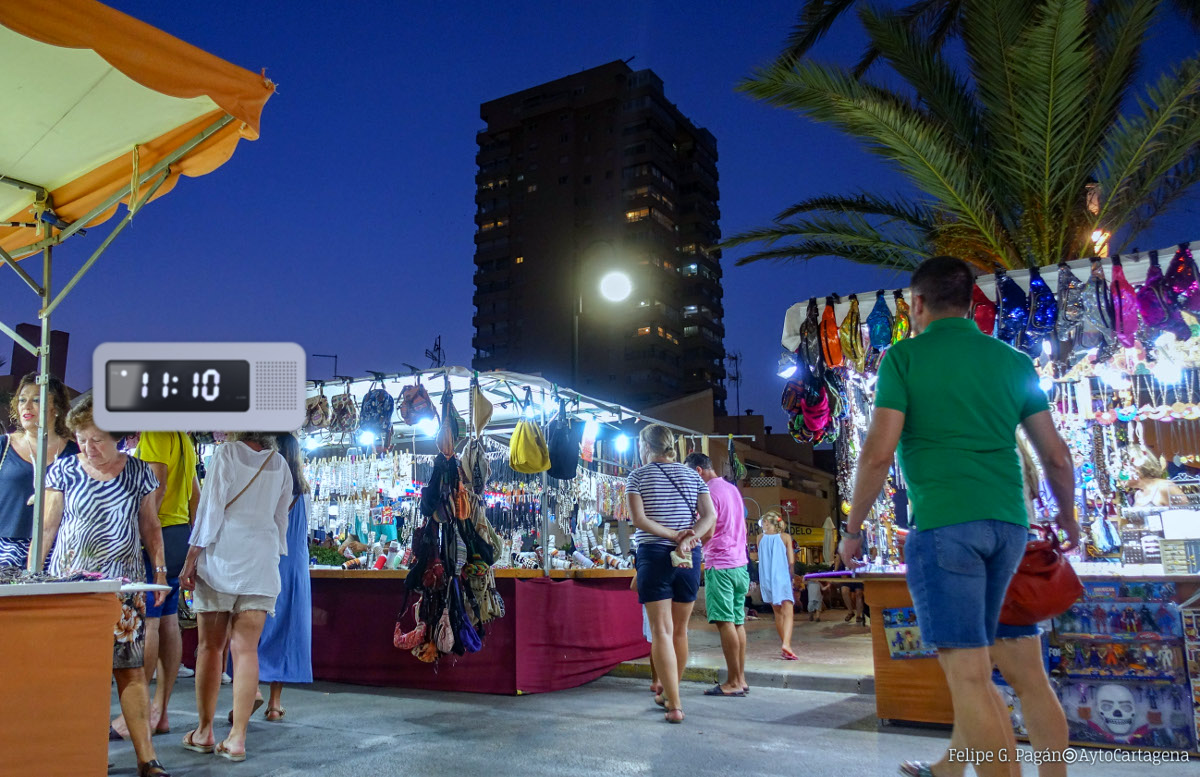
{"hour": 11, "minute": 10}
